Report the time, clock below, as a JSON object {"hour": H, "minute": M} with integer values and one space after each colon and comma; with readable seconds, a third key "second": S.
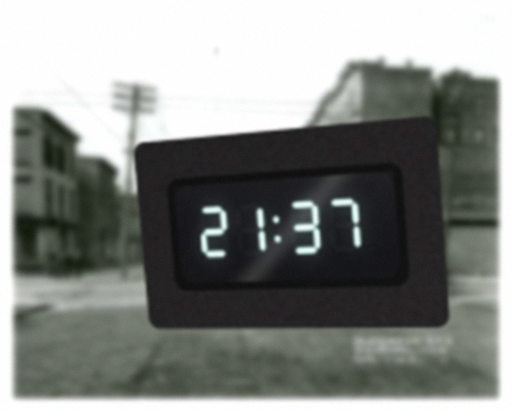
{"hour": 21, "minute": 37}
